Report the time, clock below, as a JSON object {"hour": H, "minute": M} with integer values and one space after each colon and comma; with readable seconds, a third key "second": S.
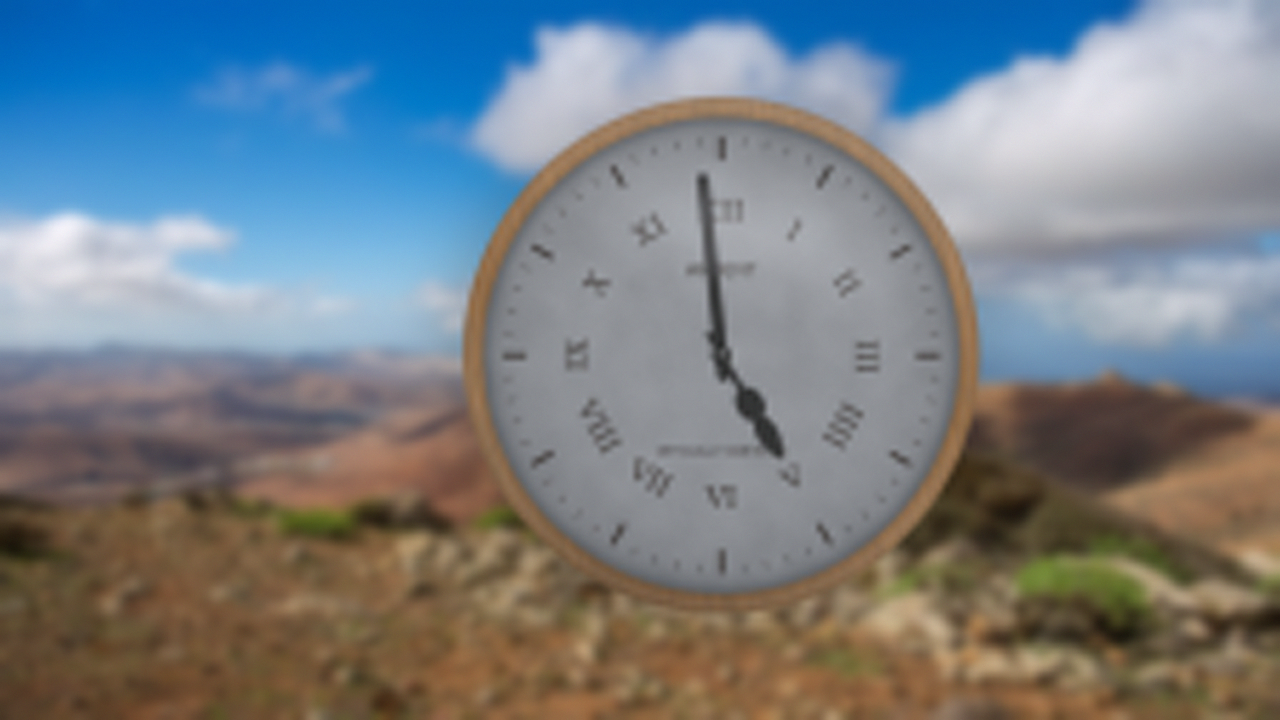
{"hour": 4, "minute": 59}
